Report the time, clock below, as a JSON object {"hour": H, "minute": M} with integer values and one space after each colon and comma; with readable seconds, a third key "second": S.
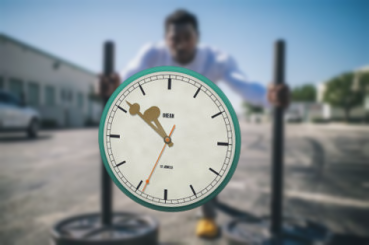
{"hour": 10, "minute": 51, "second": 34}
